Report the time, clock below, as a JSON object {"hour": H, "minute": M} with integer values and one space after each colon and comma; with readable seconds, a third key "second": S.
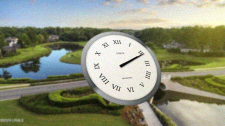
{"hour": 2, "minute": 11}
